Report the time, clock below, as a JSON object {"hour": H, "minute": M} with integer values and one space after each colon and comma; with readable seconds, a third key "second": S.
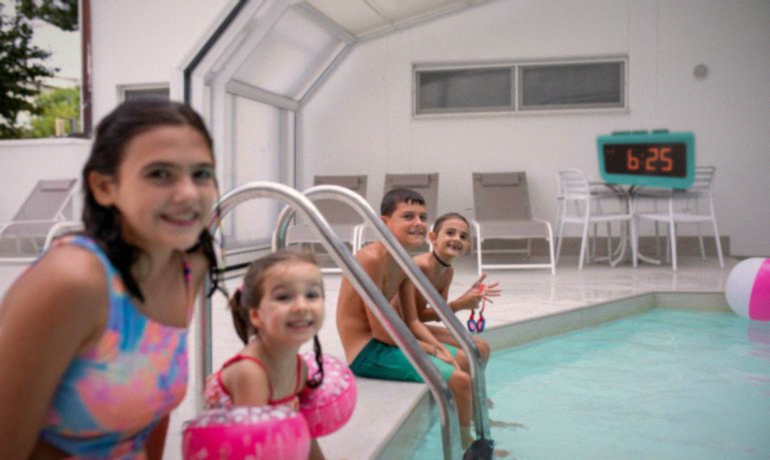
{"hour": 6, "minute": 25}
